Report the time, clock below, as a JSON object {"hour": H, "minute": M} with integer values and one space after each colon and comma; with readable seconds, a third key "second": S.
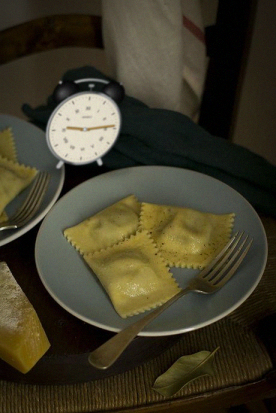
{"hour": 9, "minute": 14}
